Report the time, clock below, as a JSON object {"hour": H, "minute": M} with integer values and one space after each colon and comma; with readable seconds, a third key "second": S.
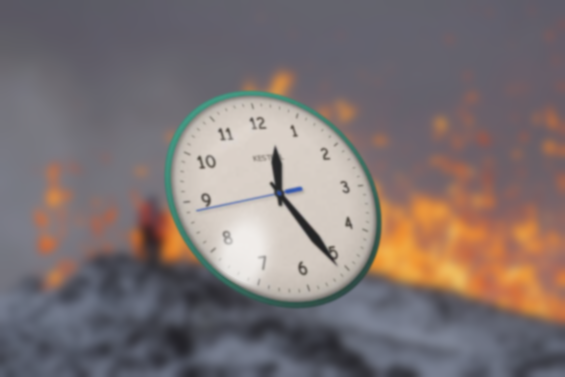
{"hour": 12, "minute": 25, "second": 44}
